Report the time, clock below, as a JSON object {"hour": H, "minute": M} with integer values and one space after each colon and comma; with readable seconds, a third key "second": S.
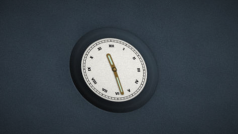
{"hour": 11, "minute": 28}
